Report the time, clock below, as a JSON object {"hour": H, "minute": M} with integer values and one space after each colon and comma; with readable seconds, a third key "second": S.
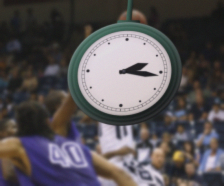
{"hour": 2, "minute": 16}
